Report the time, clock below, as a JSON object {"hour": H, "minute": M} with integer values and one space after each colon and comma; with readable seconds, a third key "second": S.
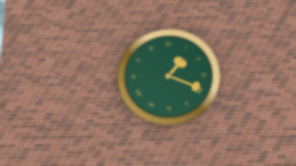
{"hour": 1, "minute": 19}
